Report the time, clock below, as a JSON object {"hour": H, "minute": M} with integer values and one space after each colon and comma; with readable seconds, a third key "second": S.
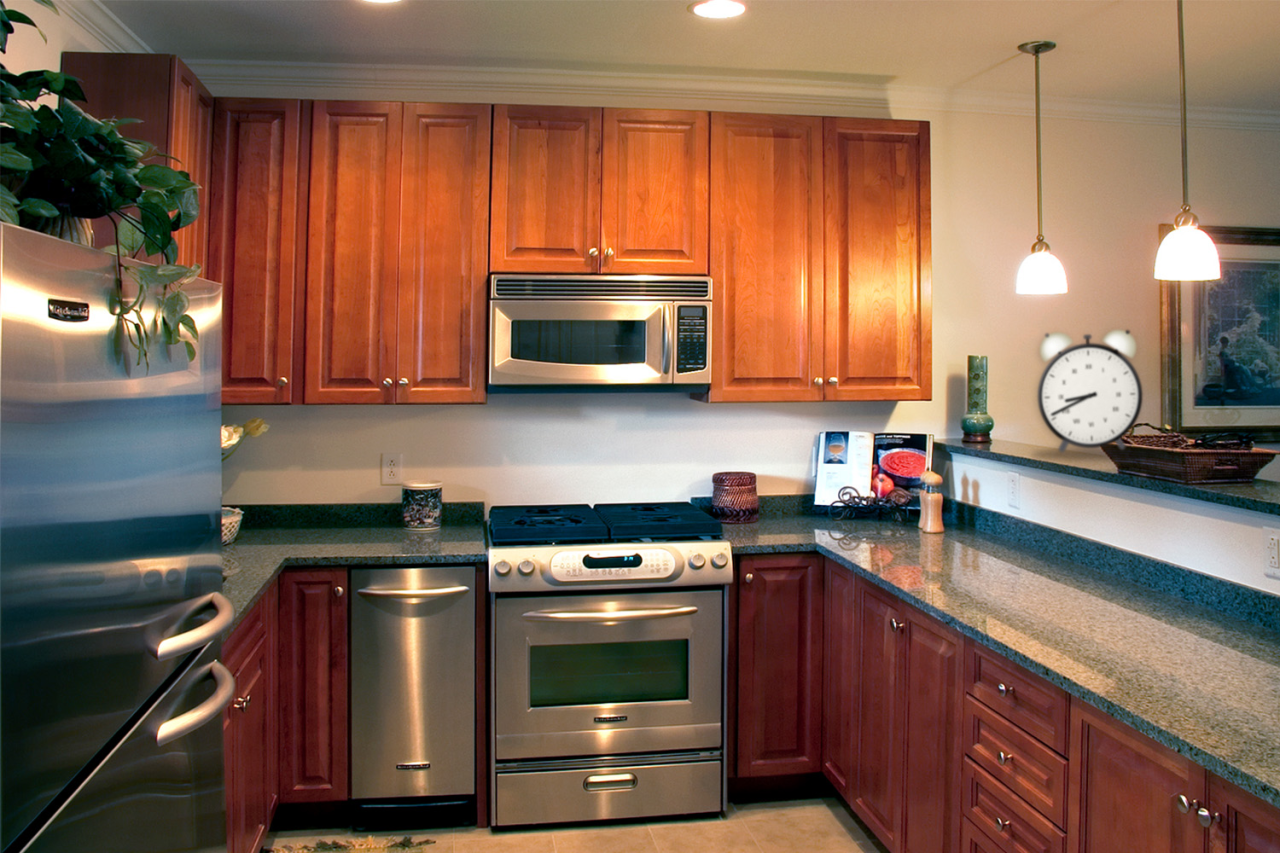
{"hour": 8, "minute": 41}
